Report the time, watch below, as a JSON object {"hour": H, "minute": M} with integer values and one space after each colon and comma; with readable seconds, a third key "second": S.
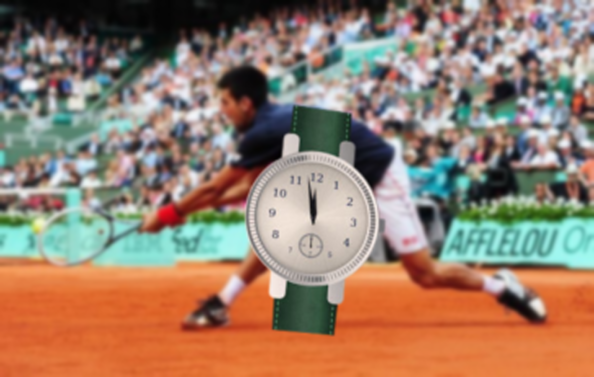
{"hour": 11, "minute": 58}
